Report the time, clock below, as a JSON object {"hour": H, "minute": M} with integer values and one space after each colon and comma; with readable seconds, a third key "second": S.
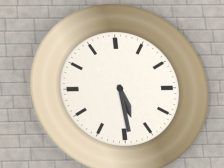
{"hour": 5, "minute": 29}
